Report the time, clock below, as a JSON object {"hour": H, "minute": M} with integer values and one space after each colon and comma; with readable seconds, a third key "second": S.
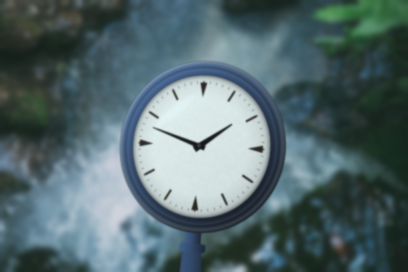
{"hour": 1, "minute": 48}
